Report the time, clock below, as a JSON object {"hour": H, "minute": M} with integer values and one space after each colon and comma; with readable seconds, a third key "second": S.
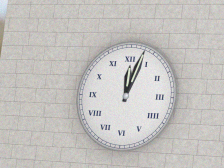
{"hour": 12, "minute": 3}
